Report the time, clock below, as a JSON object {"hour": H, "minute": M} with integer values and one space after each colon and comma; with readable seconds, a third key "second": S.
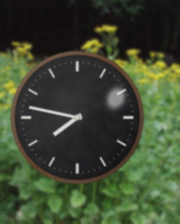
{"hour": 7, "minute": 47}
